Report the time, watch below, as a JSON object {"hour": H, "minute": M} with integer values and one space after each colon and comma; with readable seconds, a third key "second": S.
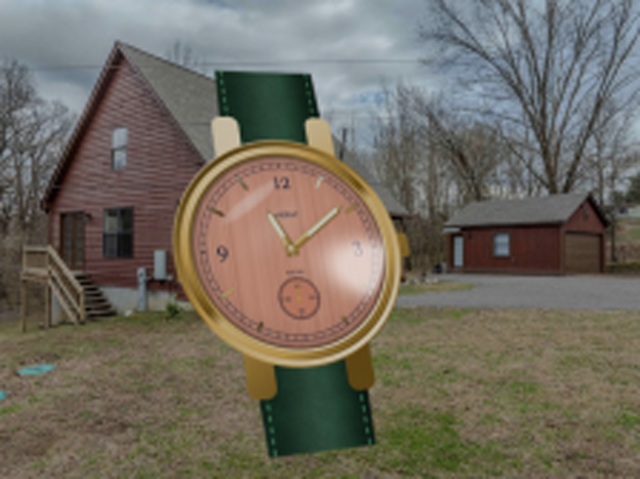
{"hour": 11, "minute": 9}
